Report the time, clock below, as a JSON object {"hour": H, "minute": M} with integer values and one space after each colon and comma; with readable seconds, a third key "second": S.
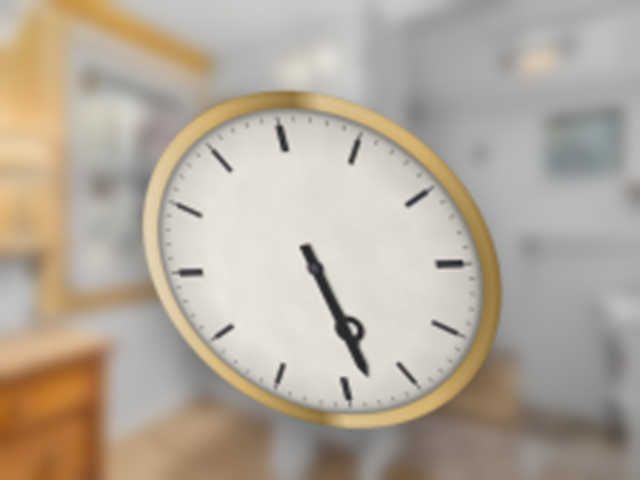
{"hour": 5, "minute": 28}
